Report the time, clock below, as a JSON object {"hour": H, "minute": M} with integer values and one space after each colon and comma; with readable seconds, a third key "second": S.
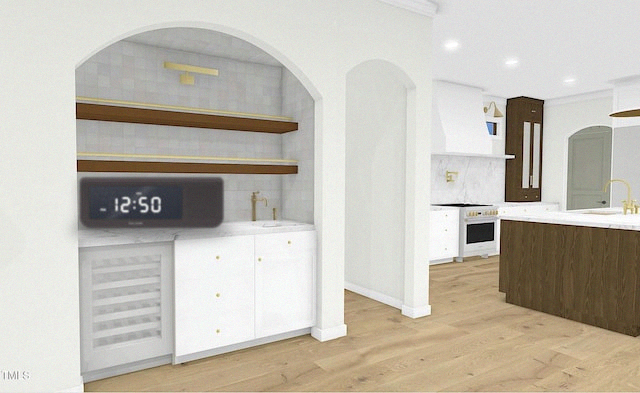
{"hour": 12, "minute": 50}
